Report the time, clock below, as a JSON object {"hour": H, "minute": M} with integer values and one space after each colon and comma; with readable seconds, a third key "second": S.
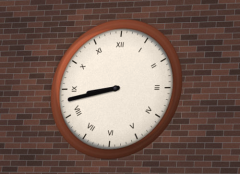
{"hour": 8, "minute": 43}
